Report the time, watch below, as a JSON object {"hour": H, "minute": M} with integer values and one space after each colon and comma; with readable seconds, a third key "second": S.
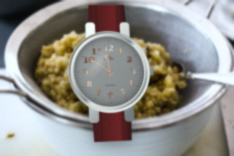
{"hour": 11, "minute": 51}
